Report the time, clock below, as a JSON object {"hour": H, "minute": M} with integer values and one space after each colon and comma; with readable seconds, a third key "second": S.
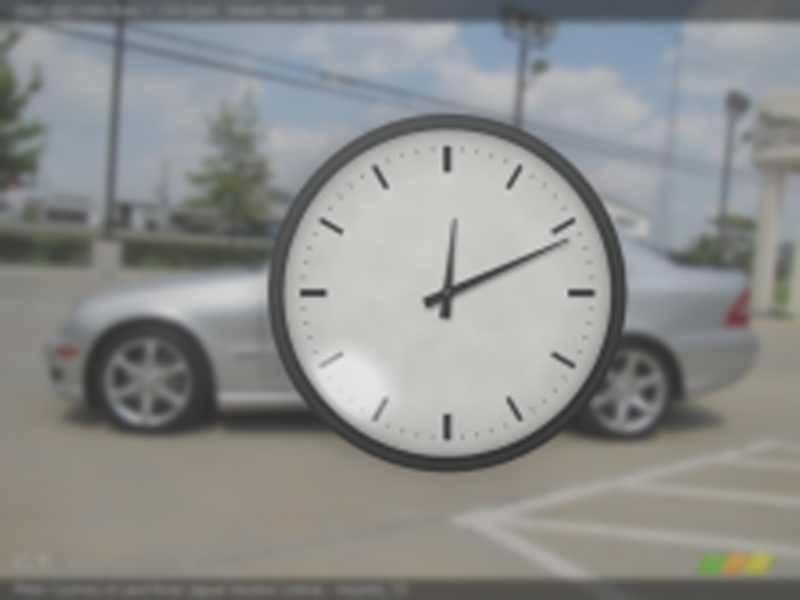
{"hour": 12, "minute": 11}
